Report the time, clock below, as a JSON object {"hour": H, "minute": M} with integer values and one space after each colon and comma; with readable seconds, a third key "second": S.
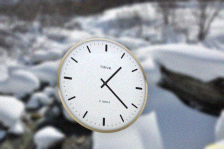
{"hour": 1, "minute": 22}
